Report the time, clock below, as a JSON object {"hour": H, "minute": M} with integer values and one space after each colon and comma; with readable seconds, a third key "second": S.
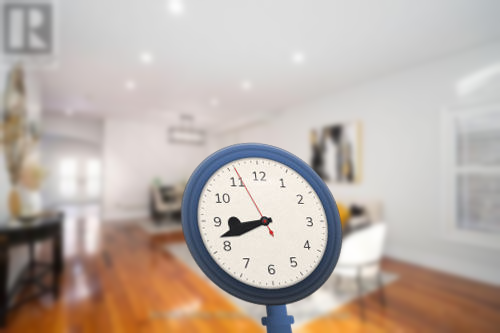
{"hour": 8, "minute": 41, "second": 56}
